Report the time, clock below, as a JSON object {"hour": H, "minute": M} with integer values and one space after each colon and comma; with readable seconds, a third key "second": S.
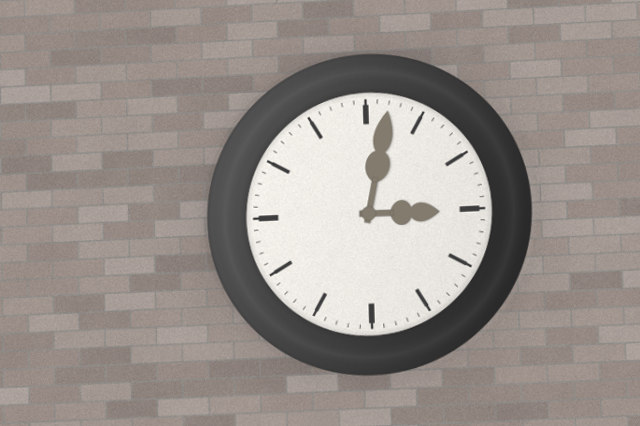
{"hour": 3, "minute": 2}
